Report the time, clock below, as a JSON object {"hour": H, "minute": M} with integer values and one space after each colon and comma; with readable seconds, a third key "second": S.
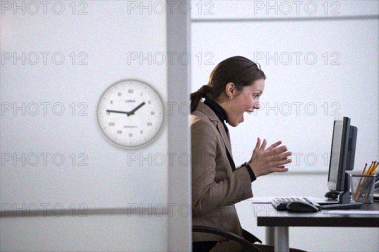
{"hour": 1, "minute": 46}
